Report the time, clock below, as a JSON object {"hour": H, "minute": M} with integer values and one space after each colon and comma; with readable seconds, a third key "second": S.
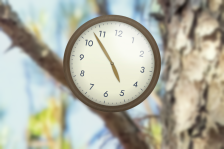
{"hour": 4, "minute": 53}
